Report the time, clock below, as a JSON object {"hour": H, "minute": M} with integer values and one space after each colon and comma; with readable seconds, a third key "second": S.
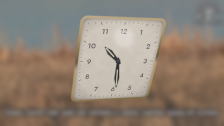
{"hour": 10, "minute": 29}
